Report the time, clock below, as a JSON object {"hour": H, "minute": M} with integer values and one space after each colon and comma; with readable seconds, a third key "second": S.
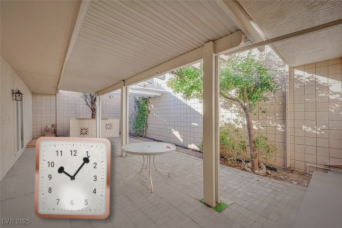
{"hour": 10, "minute": 6}
